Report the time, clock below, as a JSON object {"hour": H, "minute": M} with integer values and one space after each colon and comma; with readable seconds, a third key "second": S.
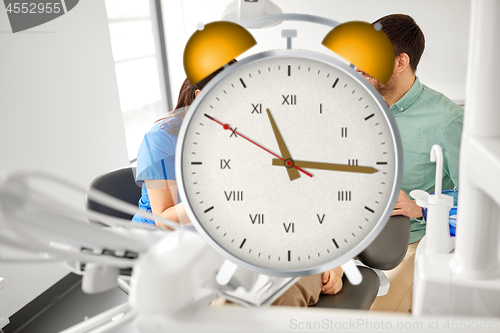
{"hour": 11, "minute": 15, "second": 50}
